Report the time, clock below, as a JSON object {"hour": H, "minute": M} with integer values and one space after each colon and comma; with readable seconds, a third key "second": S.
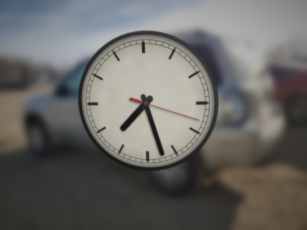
{"hour": 7, "minute": 27, "second": 18}
